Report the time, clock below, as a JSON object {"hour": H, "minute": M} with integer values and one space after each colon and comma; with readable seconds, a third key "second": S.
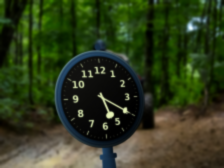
{"hour": 5, "minute": 20}
